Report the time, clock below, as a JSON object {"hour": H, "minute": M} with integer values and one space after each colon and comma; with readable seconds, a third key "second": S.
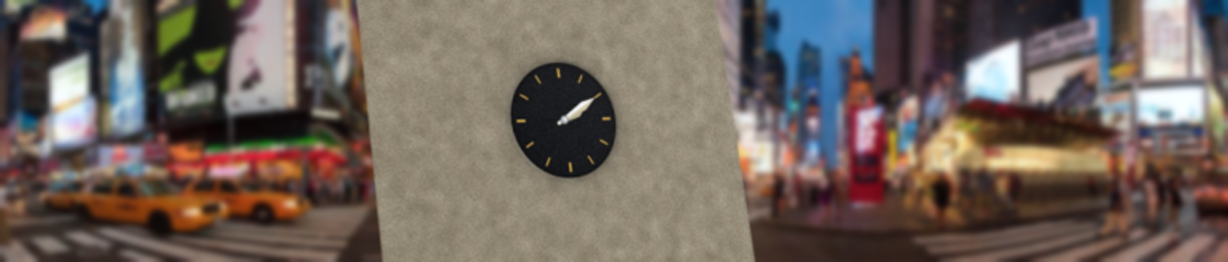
{"hour": 2, "minute": 10}
